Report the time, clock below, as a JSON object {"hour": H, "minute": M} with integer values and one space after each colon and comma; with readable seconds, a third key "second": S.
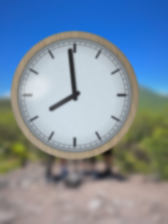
{"hour": 7, "minute": 59}
